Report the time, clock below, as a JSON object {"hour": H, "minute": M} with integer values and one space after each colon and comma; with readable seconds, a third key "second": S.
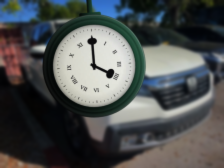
{"hour": 4, "minute": 0}
